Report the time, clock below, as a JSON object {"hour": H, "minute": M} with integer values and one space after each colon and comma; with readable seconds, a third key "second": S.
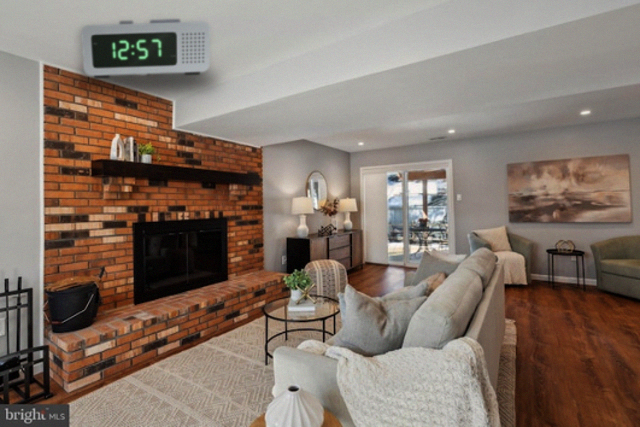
{"hour": 12, "minute": 57}
